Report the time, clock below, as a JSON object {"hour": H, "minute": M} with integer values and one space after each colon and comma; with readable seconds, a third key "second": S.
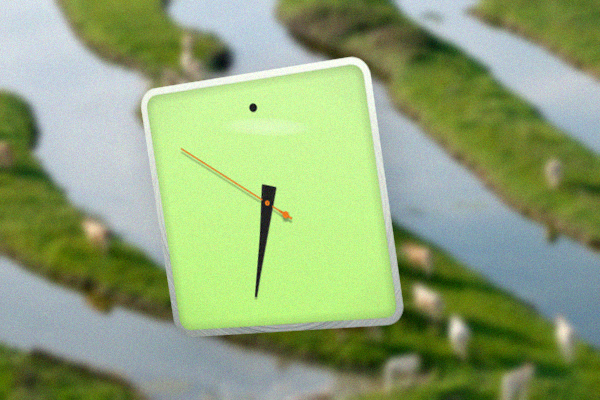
{"hour": 6, "minute": 32, "second": 51}
